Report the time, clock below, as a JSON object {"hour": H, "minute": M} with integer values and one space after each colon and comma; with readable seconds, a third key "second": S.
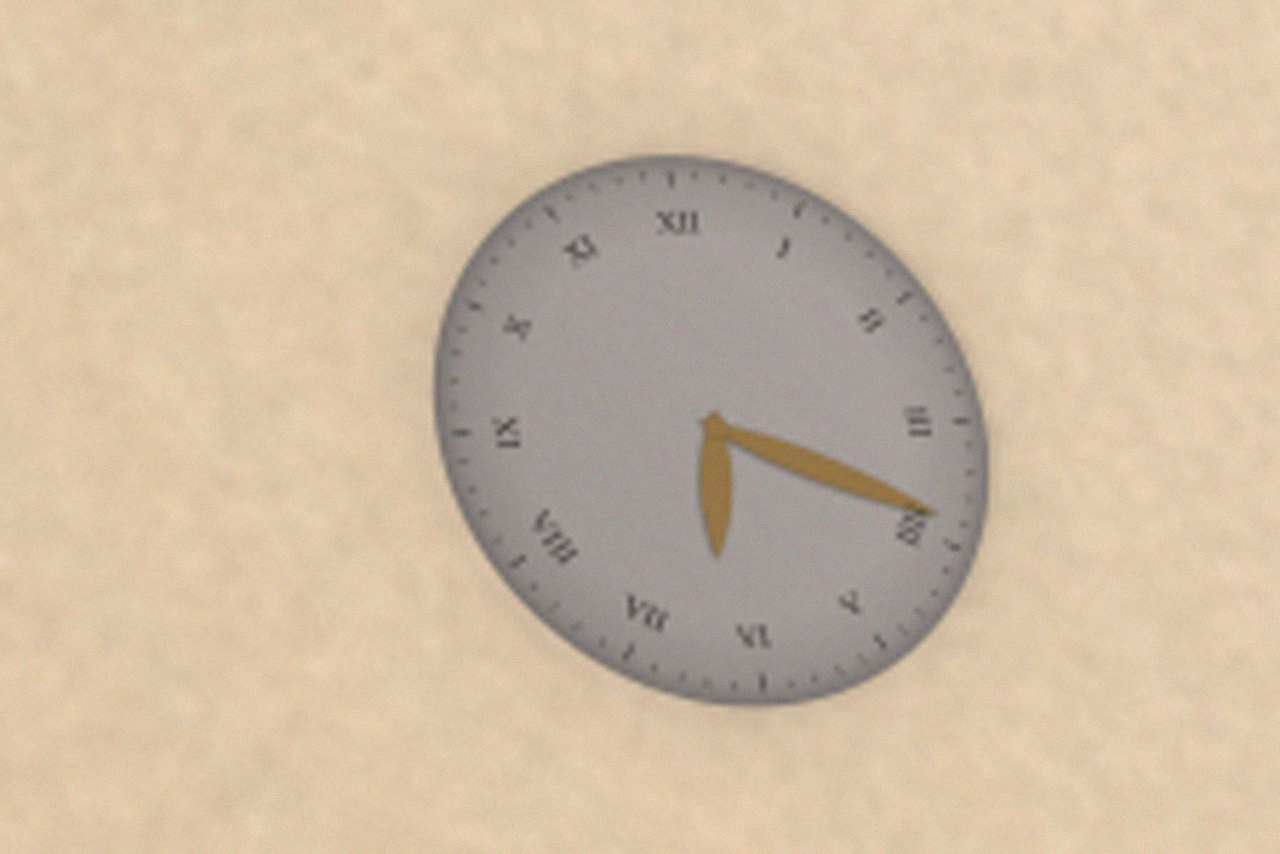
{"hour": 6, "minute": 19}
